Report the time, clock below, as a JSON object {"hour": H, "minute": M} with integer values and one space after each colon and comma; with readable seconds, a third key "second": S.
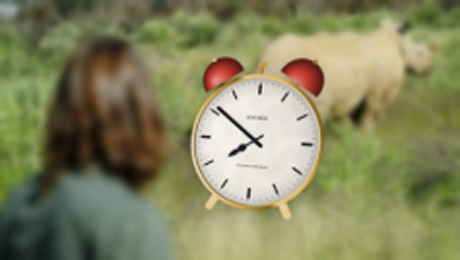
{"hour": 7, "minute": 51}
